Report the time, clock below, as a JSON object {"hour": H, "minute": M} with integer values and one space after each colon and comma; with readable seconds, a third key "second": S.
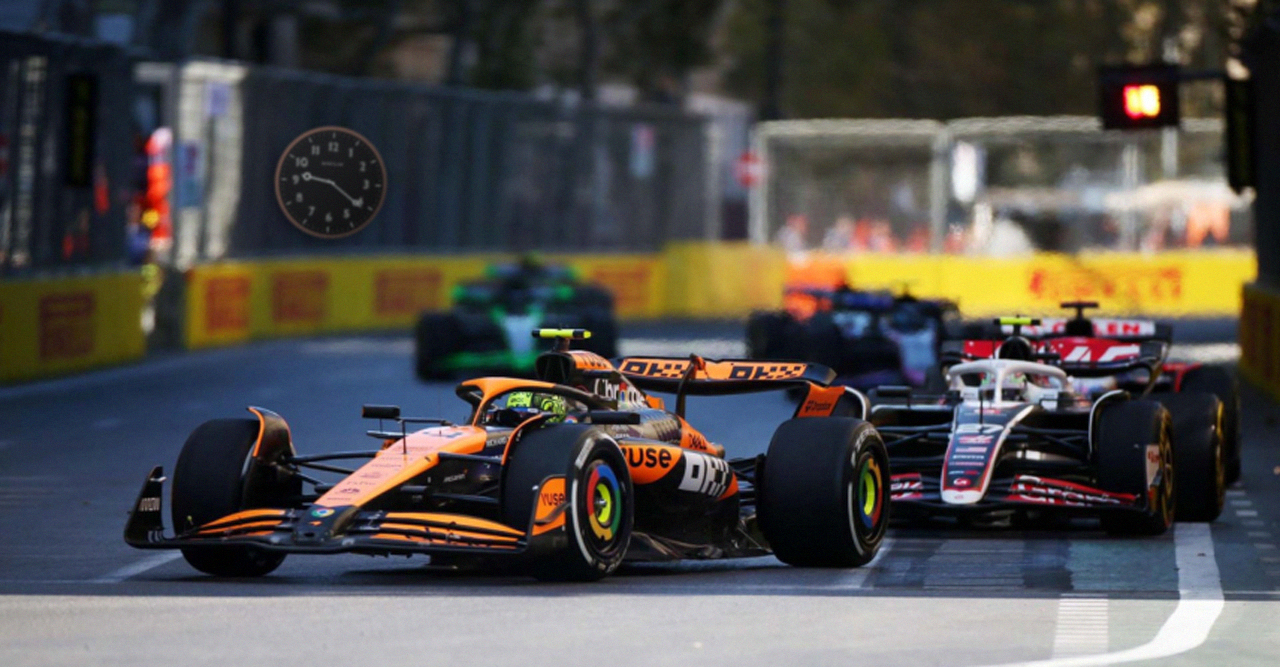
{"hour": 9, "minute": 21}
